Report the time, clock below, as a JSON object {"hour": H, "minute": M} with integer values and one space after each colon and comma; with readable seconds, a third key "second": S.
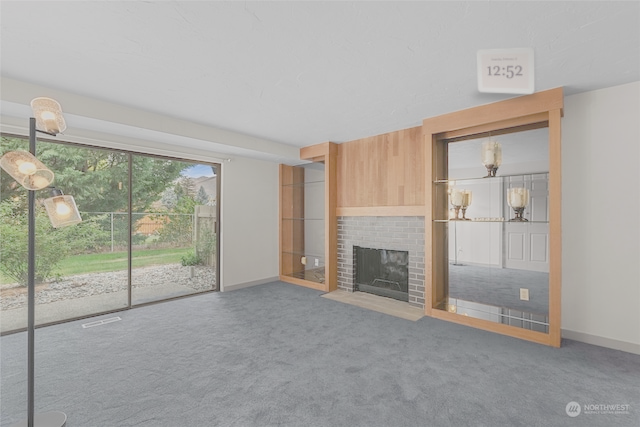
{"hour": 12, "minute": 52}
